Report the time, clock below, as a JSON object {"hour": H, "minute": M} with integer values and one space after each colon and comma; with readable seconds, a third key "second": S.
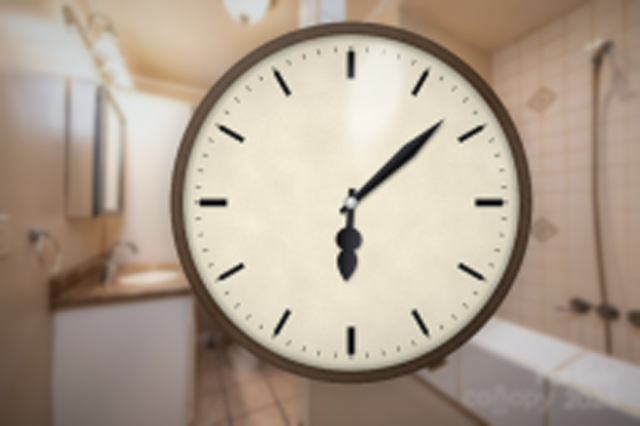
{"hour": 6, "minute": 8}
